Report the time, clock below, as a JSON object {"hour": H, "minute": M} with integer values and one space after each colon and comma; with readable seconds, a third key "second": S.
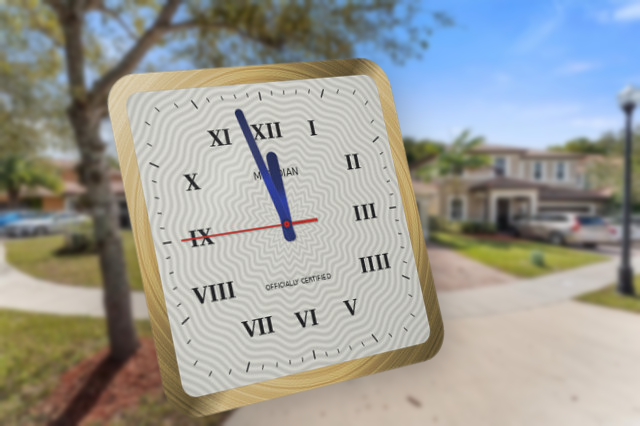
{"hour": 11, "minute": 57, "second": 45}
